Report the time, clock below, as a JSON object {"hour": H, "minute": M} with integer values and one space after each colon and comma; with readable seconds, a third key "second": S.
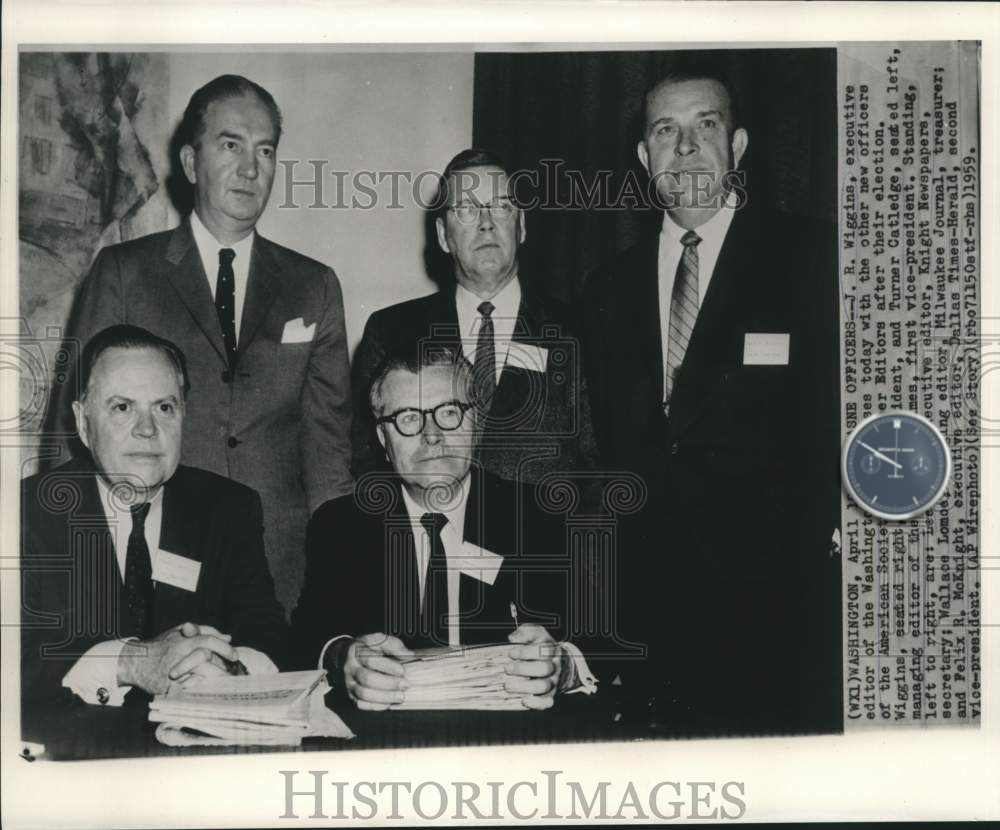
{"hour": 9, "minute": 50}
